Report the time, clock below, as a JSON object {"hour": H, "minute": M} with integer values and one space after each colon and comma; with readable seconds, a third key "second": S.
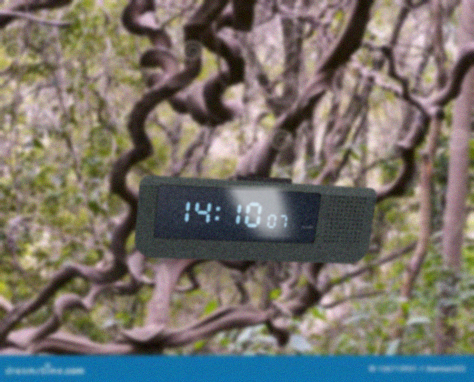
{"hour": 14, "minute": 10, "second": 7}
